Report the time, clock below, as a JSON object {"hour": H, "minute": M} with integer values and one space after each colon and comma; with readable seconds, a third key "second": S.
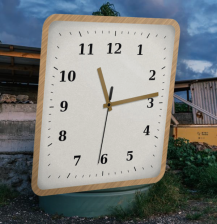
{"hour": 11, "minute": 13, "second": 31}
